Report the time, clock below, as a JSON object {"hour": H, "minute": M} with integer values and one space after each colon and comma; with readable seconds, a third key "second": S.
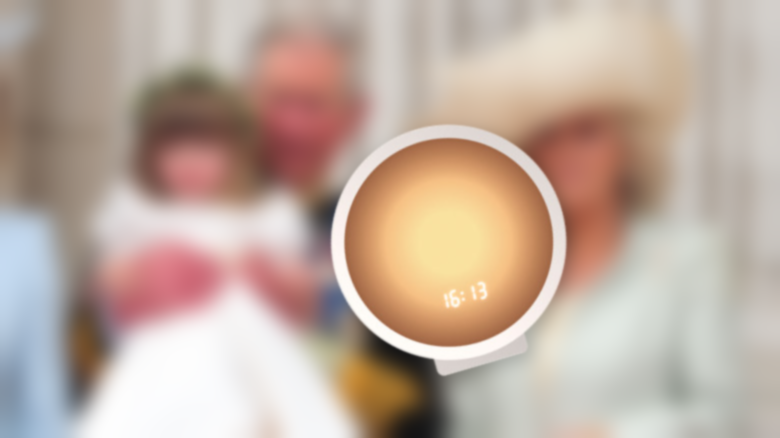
{"hour": 16, "minute": 13}
